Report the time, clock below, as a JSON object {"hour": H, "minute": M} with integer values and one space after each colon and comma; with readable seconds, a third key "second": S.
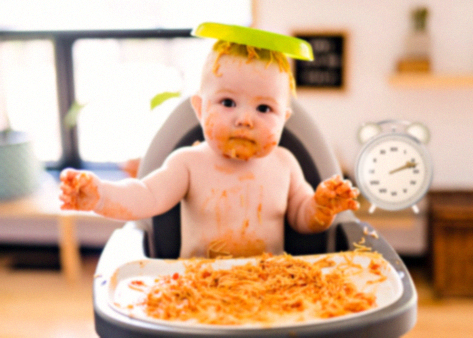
{"hour": 2, "minute": 12}
